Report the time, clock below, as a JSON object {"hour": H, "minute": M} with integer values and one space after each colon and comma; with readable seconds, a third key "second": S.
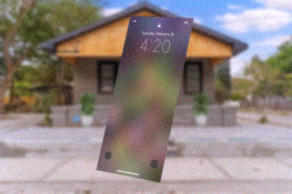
{"hour": 4, "minute": 20}
